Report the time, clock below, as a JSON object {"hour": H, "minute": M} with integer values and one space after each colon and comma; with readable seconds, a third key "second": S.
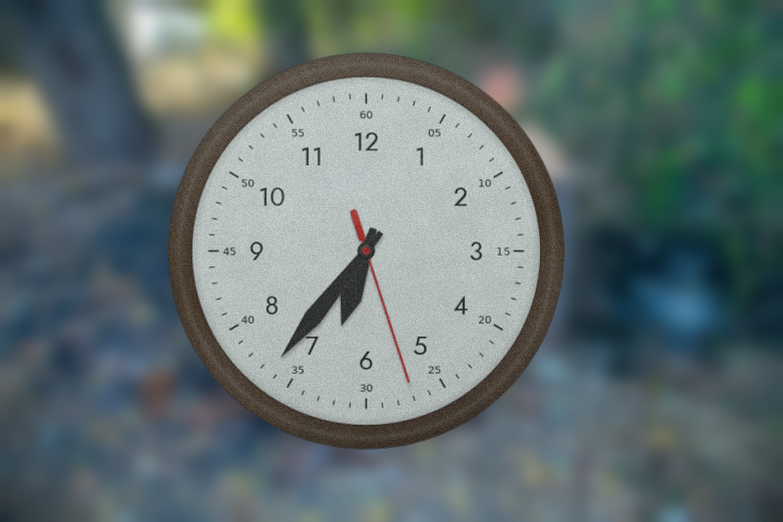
{"hour": 6, "minute": 36, "second": 27}
